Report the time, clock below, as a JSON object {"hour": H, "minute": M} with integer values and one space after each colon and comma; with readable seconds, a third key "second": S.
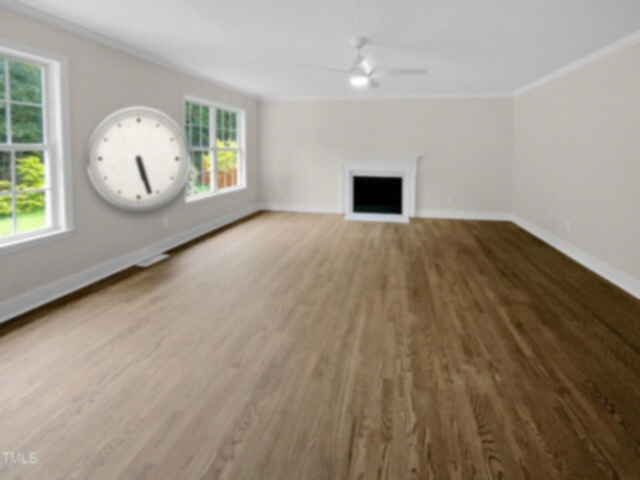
{"hour": 5, "minute": 27}
